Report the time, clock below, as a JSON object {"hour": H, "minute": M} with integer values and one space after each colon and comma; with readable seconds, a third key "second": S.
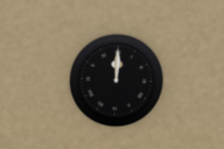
{"hour": 12, "minute": 0}
